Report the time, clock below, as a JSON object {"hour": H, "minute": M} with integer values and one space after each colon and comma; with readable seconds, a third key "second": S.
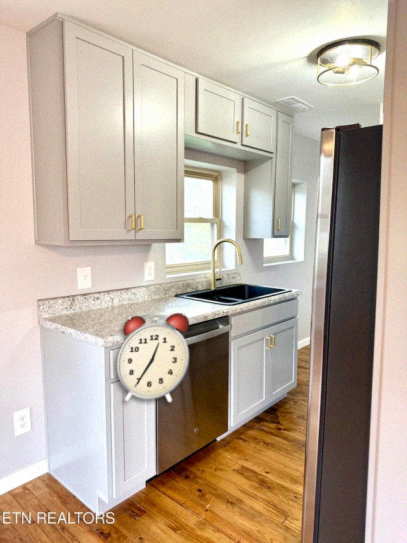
{"hour": 12, "minute": 35}
